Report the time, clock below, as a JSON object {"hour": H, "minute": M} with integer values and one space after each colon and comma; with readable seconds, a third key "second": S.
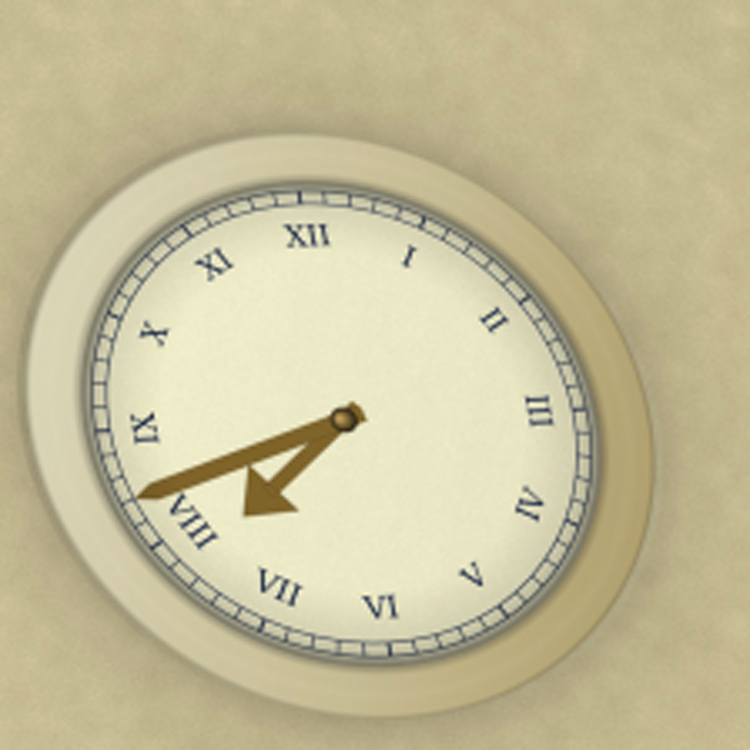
{"hour": 7, "minute": 42}
